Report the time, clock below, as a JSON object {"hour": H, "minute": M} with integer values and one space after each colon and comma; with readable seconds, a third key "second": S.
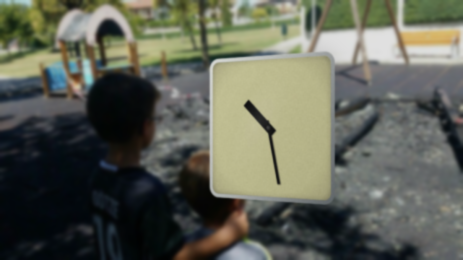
{"hour": 10, "minute": 28}
